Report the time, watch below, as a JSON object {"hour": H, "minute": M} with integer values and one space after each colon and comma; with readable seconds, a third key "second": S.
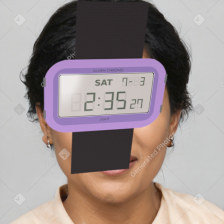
{"hour": 2, "minute": 35, "second": 27}
